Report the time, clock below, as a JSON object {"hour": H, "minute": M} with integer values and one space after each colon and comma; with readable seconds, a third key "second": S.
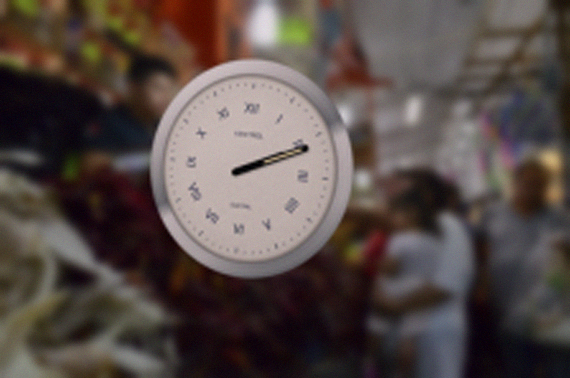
{"hour": 2, "minute": 11}
